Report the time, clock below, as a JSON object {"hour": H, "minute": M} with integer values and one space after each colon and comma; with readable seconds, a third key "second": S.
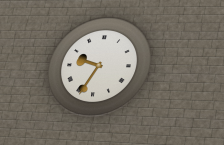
{"hour": 9, "minute": 34}
